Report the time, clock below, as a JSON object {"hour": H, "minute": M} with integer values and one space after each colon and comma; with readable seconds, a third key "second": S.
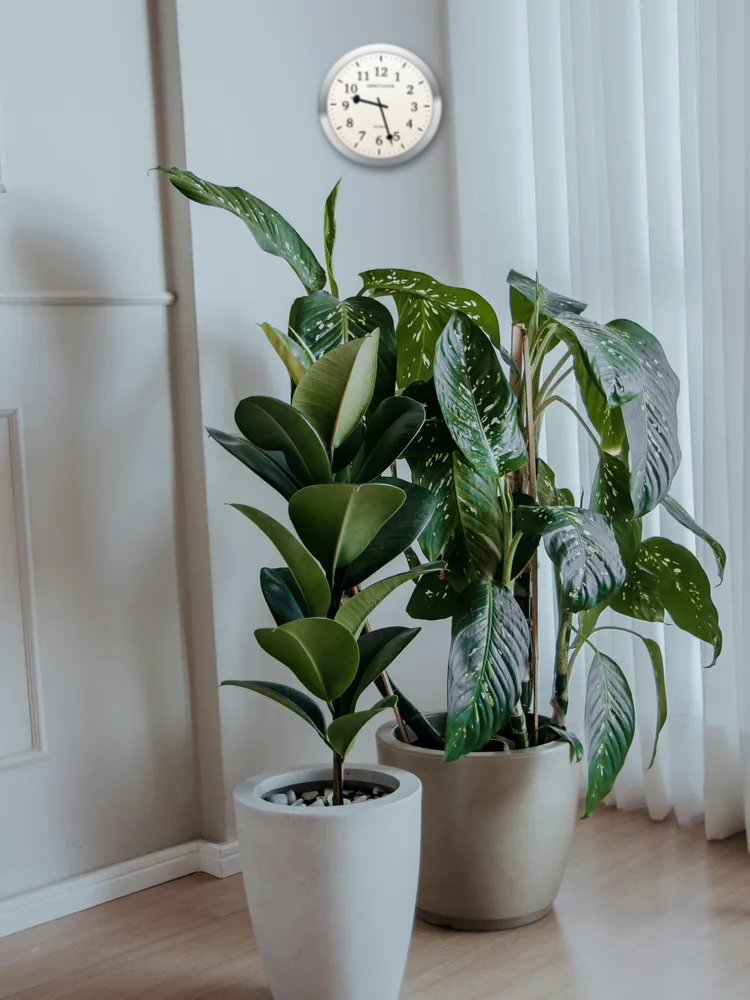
{"hour": 9, "minute": 27}
